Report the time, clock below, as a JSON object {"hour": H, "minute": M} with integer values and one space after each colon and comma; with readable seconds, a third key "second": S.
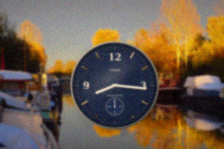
{"hour": 8, "minute": 16}
